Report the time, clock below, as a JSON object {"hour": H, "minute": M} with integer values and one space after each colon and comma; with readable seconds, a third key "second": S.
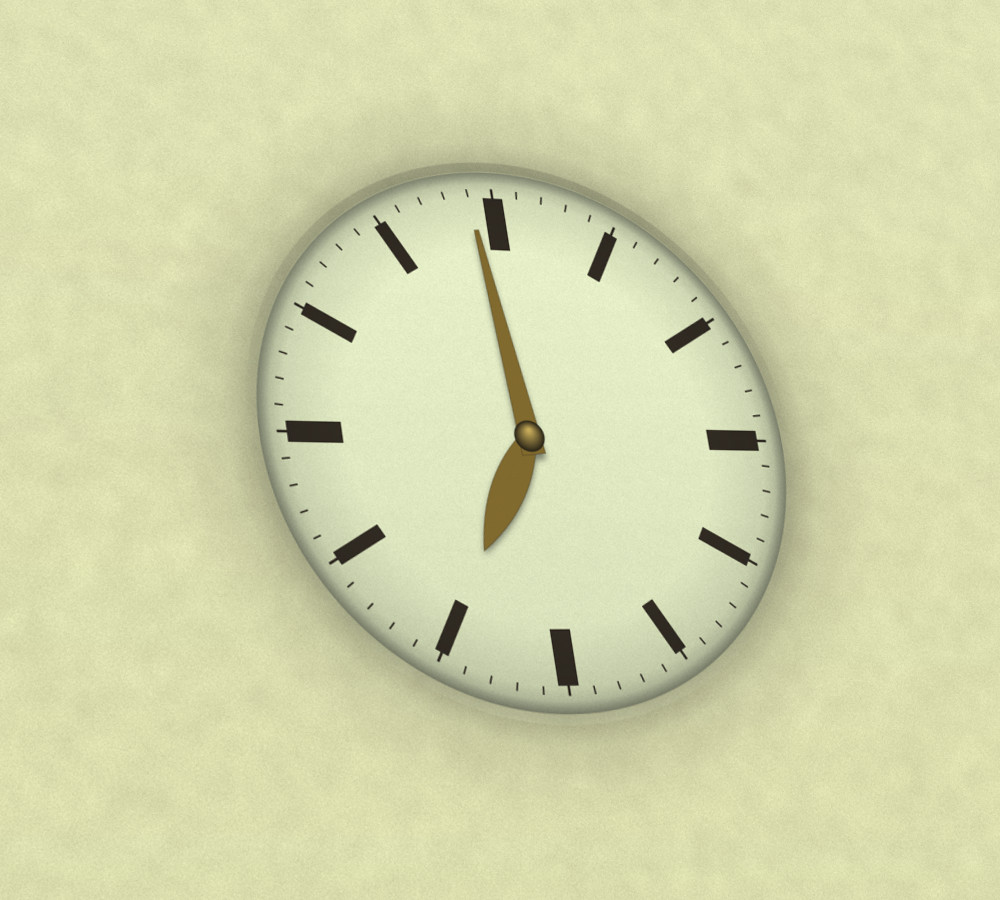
{"hour": 6, "minute": 59}
